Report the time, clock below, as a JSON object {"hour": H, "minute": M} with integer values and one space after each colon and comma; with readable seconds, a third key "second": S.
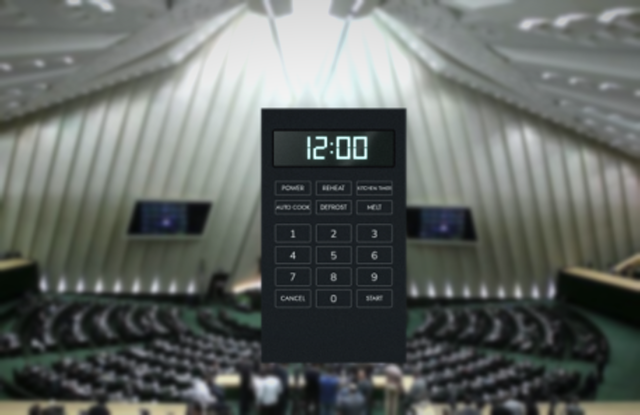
{"hour": 12, "minute": 0}
